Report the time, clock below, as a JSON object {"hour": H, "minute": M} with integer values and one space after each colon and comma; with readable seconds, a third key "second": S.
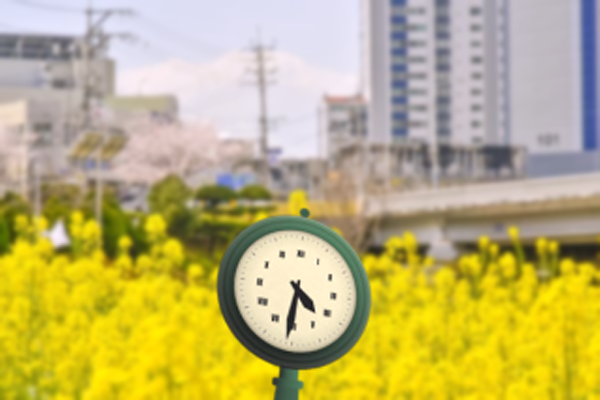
{"hour": 4, "minute": 31}
